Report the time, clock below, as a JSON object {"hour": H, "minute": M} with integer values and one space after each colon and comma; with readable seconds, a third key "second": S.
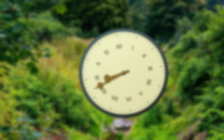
{"hour": 8, "minute": 42}
